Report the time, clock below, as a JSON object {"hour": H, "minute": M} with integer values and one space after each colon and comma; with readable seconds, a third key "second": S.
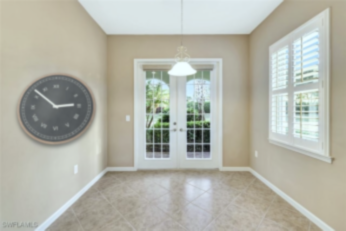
{"hour": 2, "minute": 52}
